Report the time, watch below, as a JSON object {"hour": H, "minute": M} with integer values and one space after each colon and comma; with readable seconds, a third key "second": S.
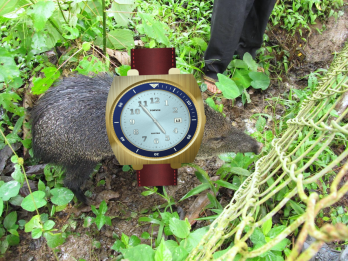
{"hour": 4, "minute": 54}
